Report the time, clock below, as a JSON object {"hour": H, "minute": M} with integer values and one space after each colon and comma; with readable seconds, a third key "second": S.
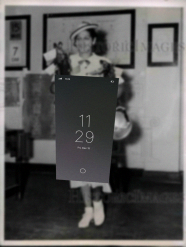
{"hour": 11, "minute": 29}
